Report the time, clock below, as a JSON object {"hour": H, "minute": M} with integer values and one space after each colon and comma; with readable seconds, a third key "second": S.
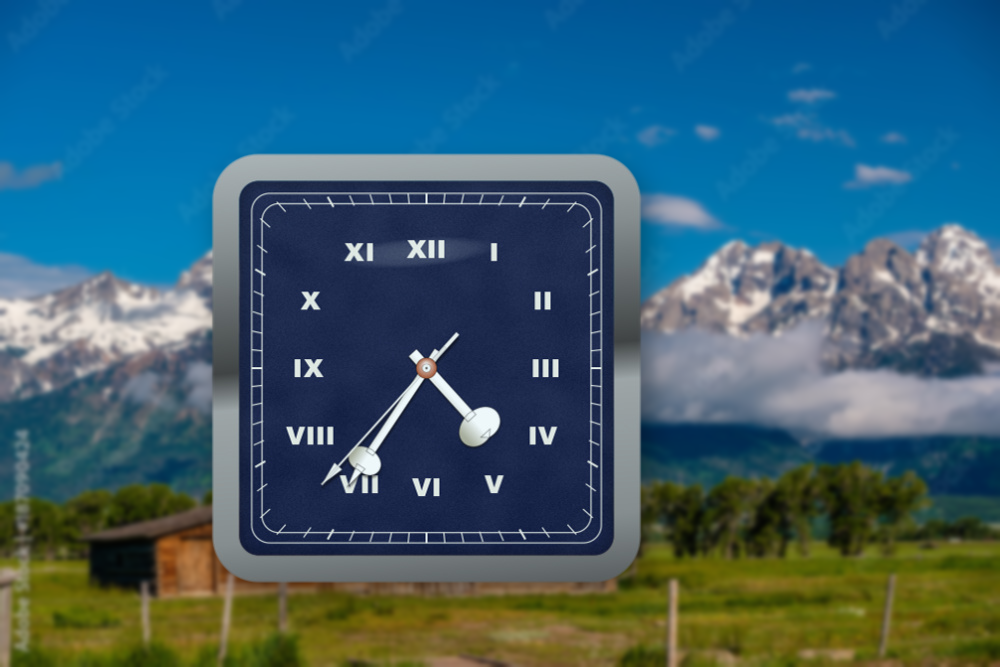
{"hour": 4, "minute": 35, "second": 37}
